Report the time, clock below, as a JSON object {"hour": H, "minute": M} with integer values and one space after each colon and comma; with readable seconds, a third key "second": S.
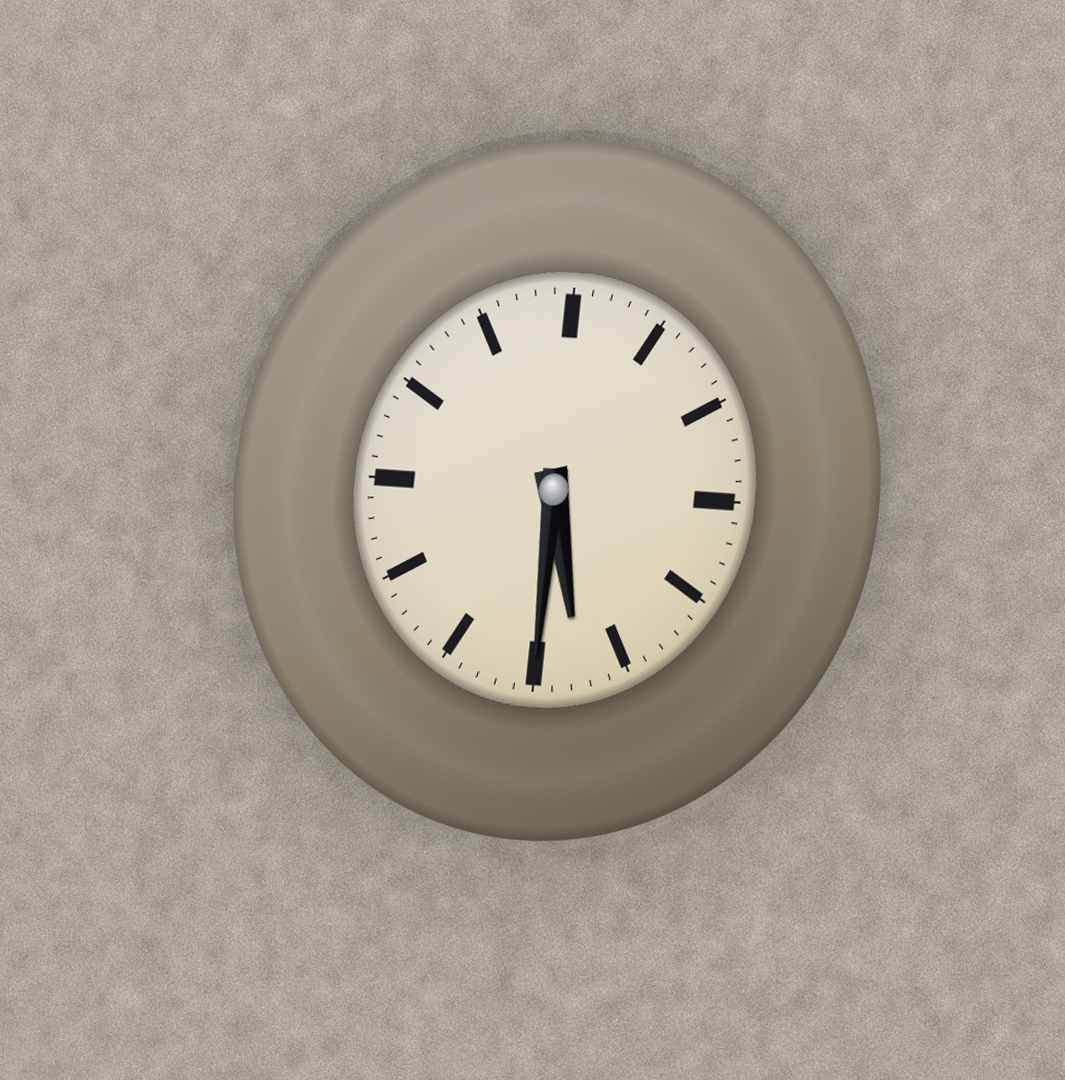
{"hour": 5, "minute": 30}
